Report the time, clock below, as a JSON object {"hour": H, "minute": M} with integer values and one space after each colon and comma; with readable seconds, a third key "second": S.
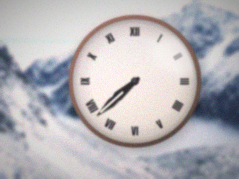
{"hour": 7, "minute": 38}
